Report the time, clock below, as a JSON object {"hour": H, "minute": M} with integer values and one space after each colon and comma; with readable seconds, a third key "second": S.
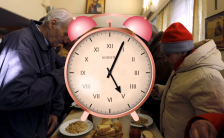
{"hour": 5, "minute": 4}
